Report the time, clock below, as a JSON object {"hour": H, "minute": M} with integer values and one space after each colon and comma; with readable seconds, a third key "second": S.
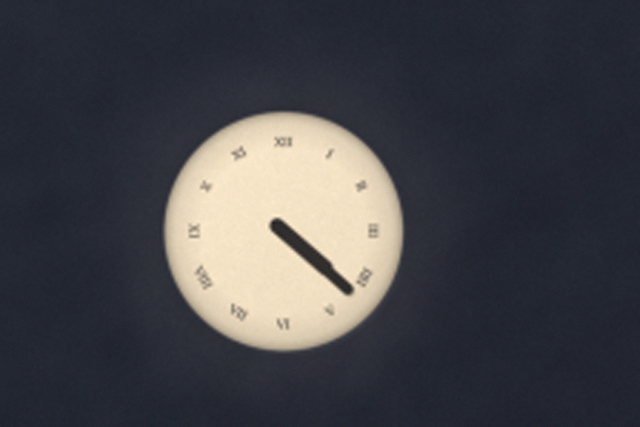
{"hour": 4, "minute": 22}
